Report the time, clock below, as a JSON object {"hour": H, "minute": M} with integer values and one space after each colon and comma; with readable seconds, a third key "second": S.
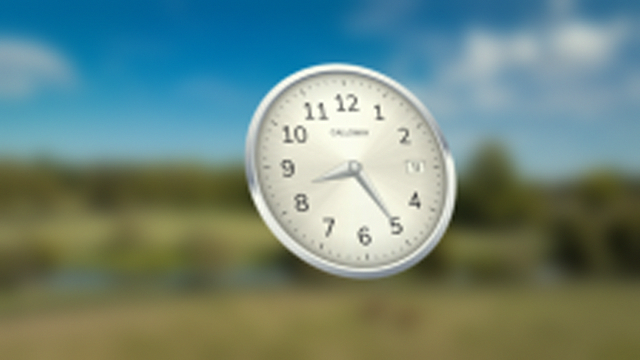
{"hour": 8, "minute": 25}
